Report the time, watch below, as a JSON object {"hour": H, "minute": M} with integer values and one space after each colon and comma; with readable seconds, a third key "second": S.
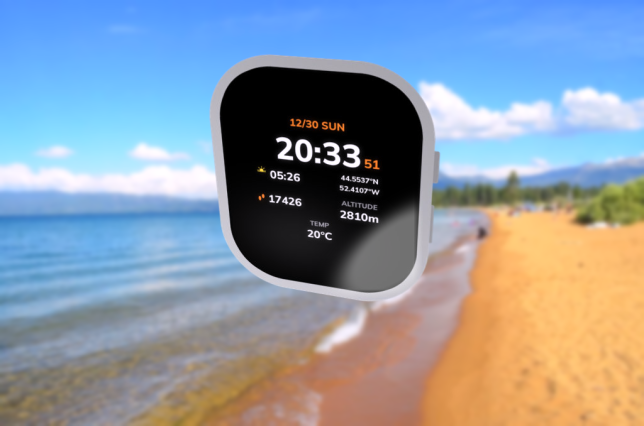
{"hour": 20, "minute": 33, "second": 51}
